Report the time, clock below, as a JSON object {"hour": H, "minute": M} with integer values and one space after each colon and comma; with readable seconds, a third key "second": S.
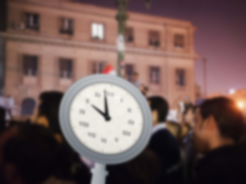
{"hour": 9, "minute": 58}
